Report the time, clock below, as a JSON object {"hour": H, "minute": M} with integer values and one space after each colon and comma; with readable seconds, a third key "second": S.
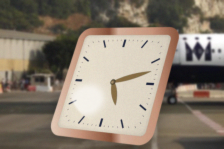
{"hour": 5, "minute": 12}
